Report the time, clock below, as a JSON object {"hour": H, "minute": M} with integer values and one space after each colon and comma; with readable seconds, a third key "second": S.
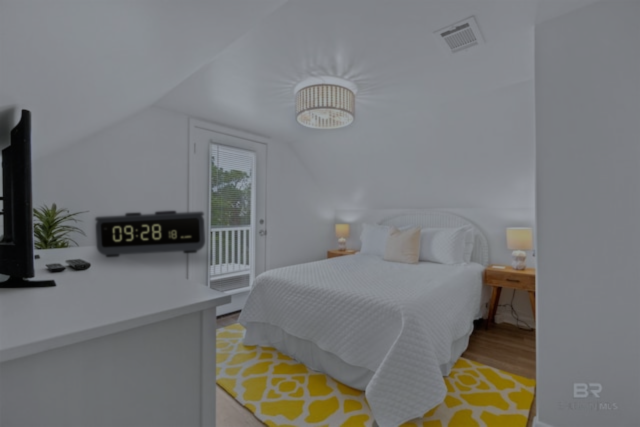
{"hour": 9, "minute": 28}
